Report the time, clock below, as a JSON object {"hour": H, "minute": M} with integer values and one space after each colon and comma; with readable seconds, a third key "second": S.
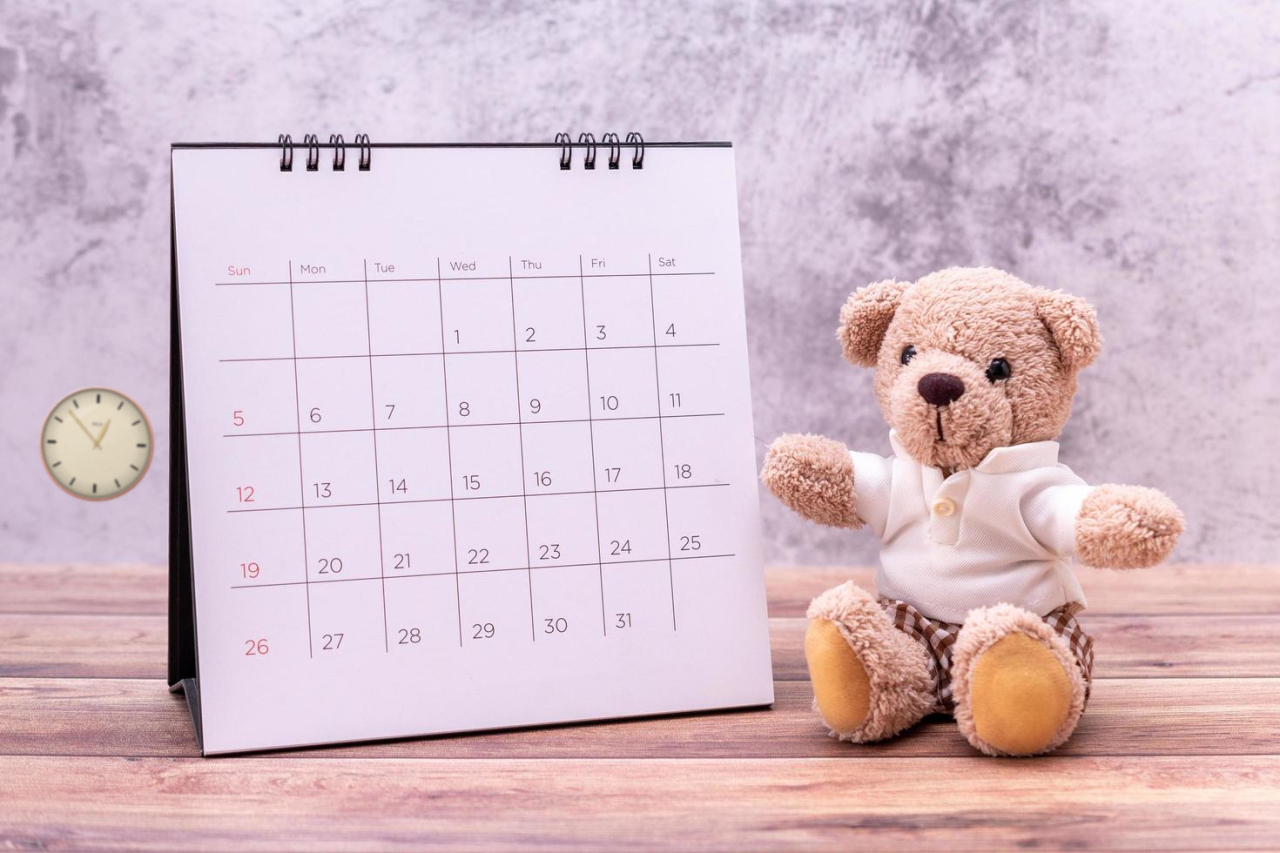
{"hour": 12, "minute": 53}
